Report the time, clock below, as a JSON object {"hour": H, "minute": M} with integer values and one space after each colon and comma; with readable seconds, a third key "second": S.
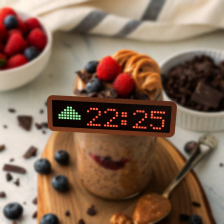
{"hour": 22, "minute": 25}
